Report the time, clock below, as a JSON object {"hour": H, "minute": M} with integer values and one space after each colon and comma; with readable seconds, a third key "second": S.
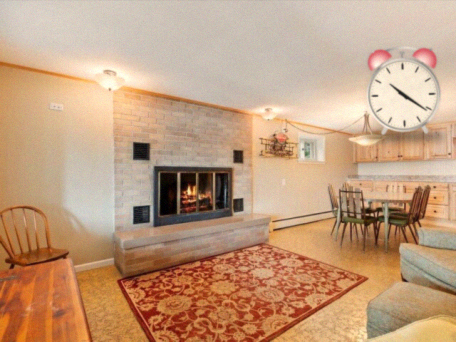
{"hour": 10, "minute": 21}
